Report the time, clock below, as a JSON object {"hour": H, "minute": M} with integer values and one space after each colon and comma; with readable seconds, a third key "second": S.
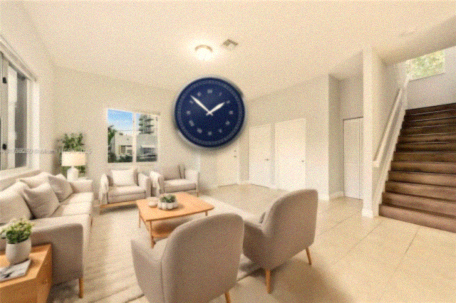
{"hour": 1, "minute": 52}
